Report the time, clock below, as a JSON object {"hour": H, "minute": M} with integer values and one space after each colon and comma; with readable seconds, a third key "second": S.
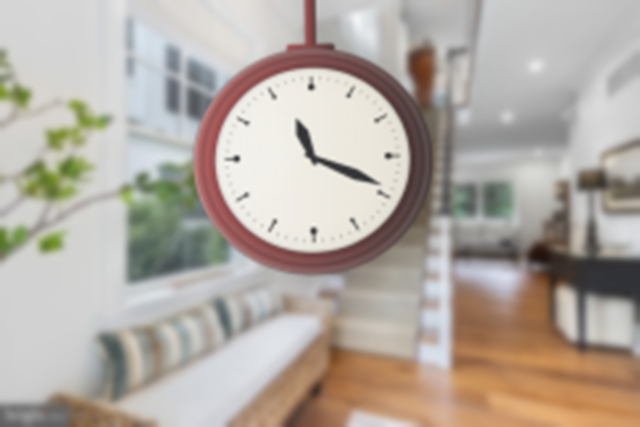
{"hour": 11, "minute": 19}
